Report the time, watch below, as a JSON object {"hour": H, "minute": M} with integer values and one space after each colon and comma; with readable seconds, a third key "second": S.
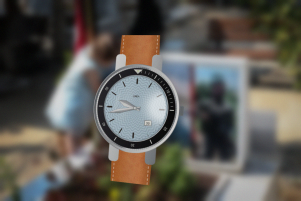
{"hour": 9, "minute": 43}
